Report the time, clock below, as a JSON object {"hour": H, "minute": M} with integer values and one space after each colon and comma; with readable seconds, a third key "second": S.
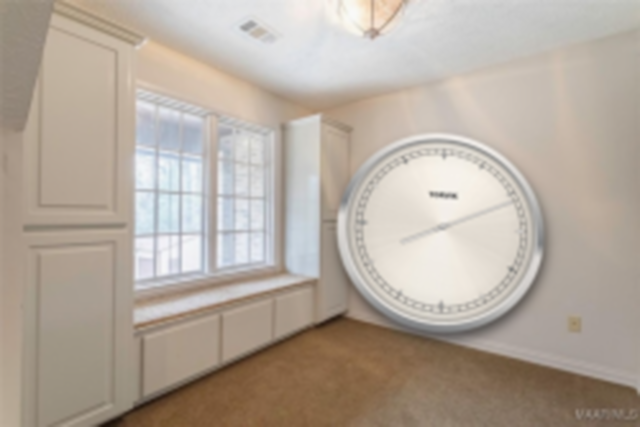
{"hour": 8, "minute": 11}
